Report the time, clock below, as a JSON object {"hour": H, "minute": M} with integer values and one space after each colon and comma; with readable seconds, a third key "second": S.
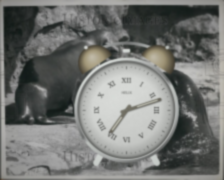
{"hour": 7, "minute": 12}
